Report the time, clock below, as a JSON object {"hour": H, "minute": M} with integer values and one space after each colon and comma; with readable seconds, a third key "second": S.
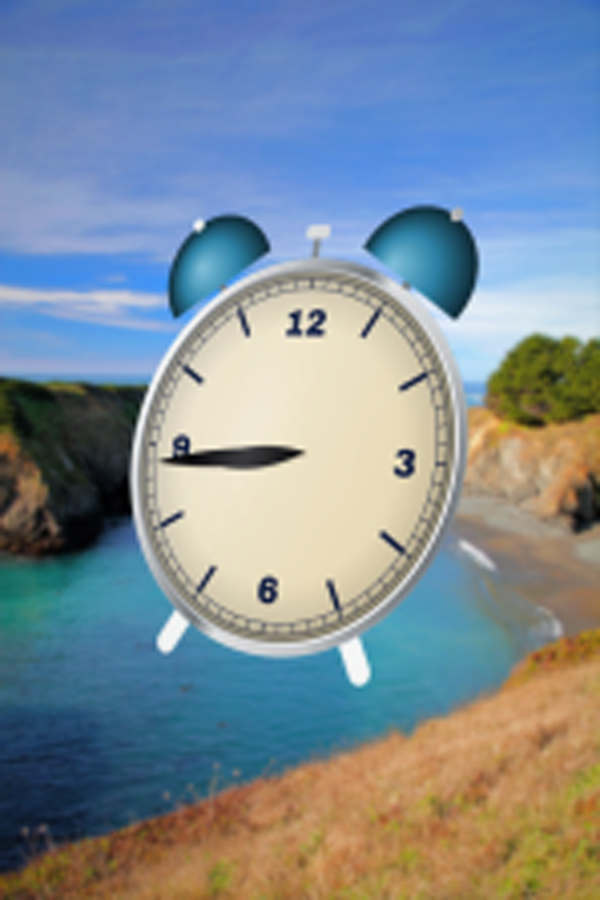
{"hour": 8, "minute": 44}
